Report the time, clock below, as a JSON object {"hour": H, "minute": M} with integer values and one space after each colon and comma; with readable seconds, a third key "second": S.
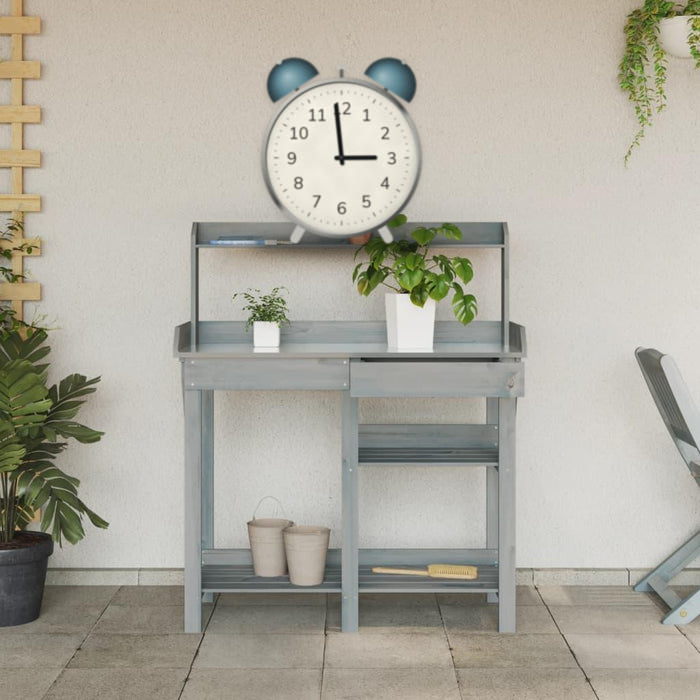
{"hour": 2, "minute": 59}
